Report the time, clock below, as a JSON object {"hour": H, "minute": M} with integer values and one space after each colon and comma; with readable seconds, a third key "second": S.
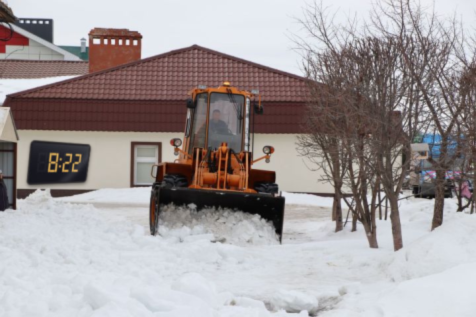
{"hour": 8, "minute": 22}
